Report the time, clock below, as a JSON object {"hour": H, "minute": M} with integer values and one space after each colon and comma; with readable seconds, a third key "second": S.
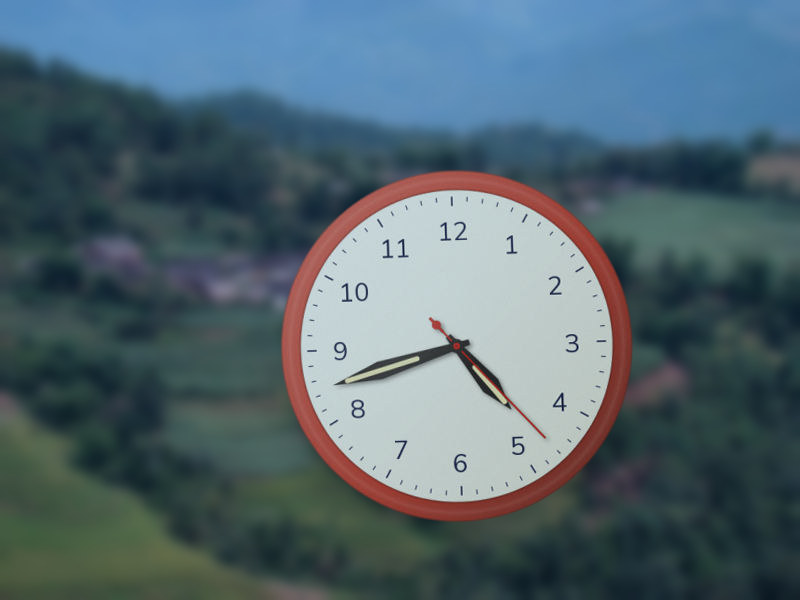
{"hour": 4, "minute": 42, "second": 23}
